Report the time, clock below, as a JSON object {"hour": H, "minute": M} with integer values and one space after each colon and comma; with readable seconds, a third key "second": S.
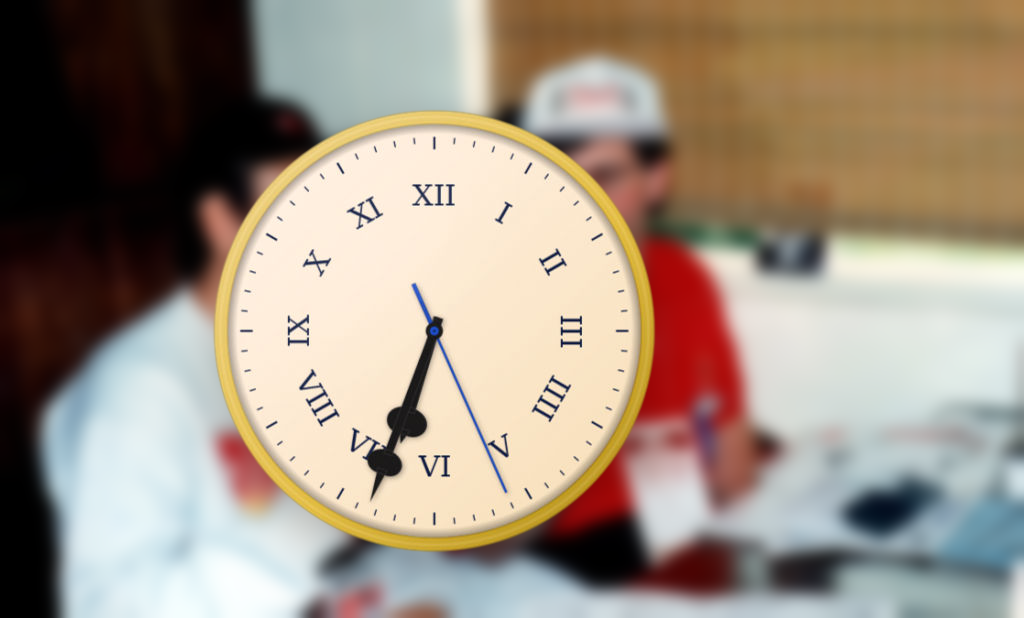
{"hour": 6, "minute": 33, "second": 26}
